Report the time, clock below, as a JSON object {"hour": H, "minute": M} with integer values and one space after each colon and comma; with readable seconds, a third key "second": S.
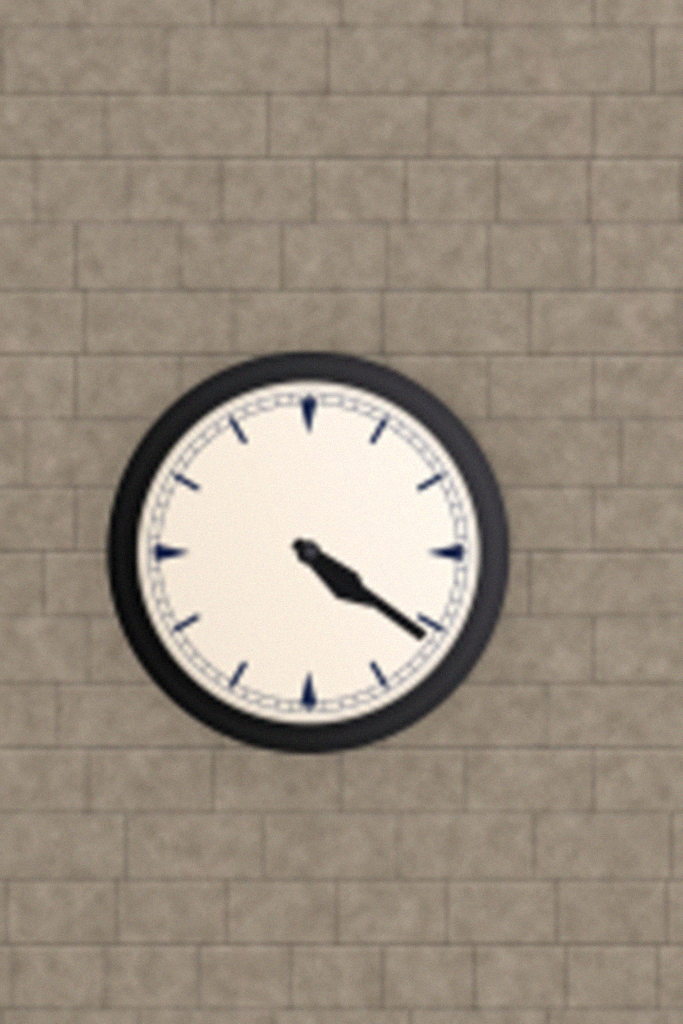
{"hour": 4, "minute": 21}
